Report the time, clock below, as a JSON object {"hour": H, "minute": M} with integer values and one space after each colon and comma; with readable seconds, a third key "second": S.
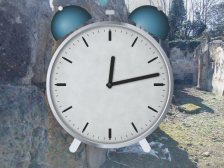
{"hour": 12, "minute": 13}
